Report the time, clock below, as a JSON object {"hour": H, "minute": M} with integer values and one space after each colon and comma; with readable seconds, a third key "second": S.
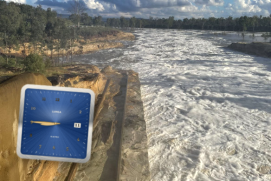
{"hour": 8, "minute": 45}
